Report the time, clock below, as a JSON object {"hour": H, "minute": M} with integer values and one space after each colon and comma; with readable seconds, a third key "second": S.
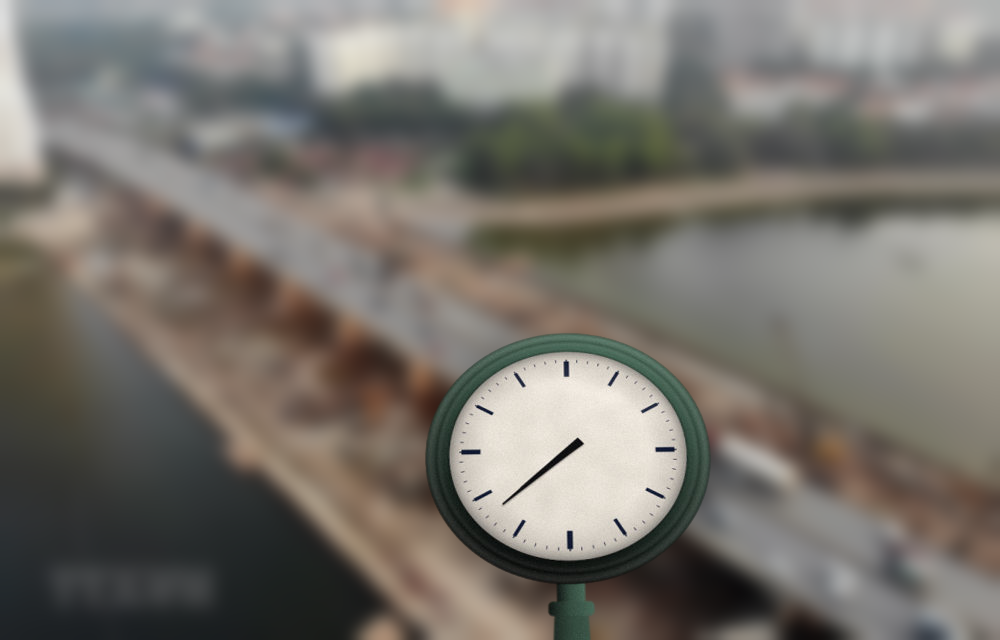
{"hour": 7, "minute": 38}
